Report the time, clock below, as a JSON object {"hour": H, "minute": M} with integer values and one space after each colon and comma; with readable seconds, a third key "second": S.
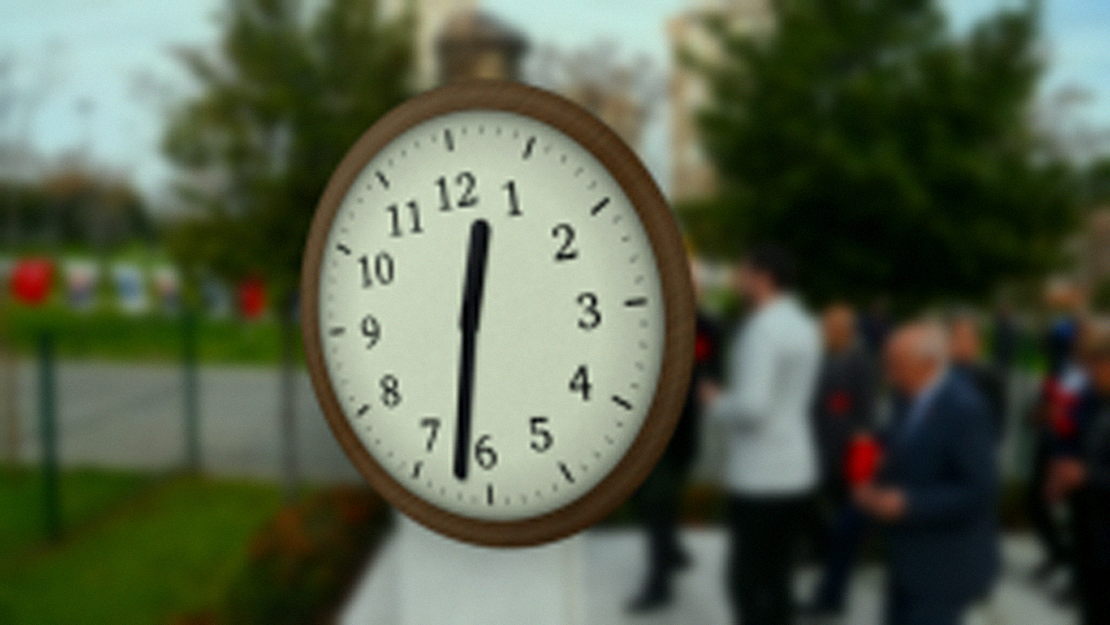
{"hour": 12, "minute": 32}
